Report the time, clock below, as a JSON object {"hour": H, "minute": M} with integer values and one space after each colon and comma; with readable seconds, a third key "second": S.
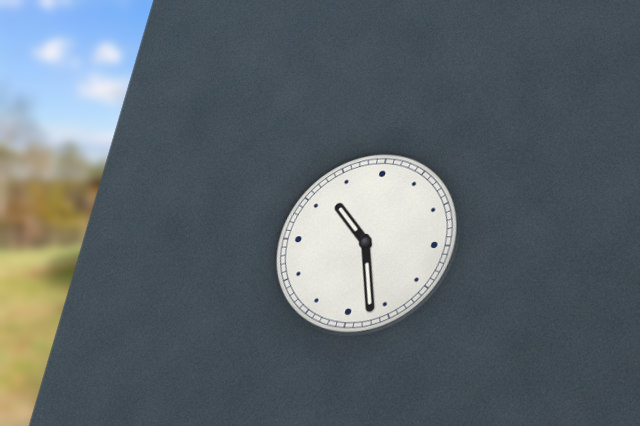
{"hour": 10, "minute": 27}
